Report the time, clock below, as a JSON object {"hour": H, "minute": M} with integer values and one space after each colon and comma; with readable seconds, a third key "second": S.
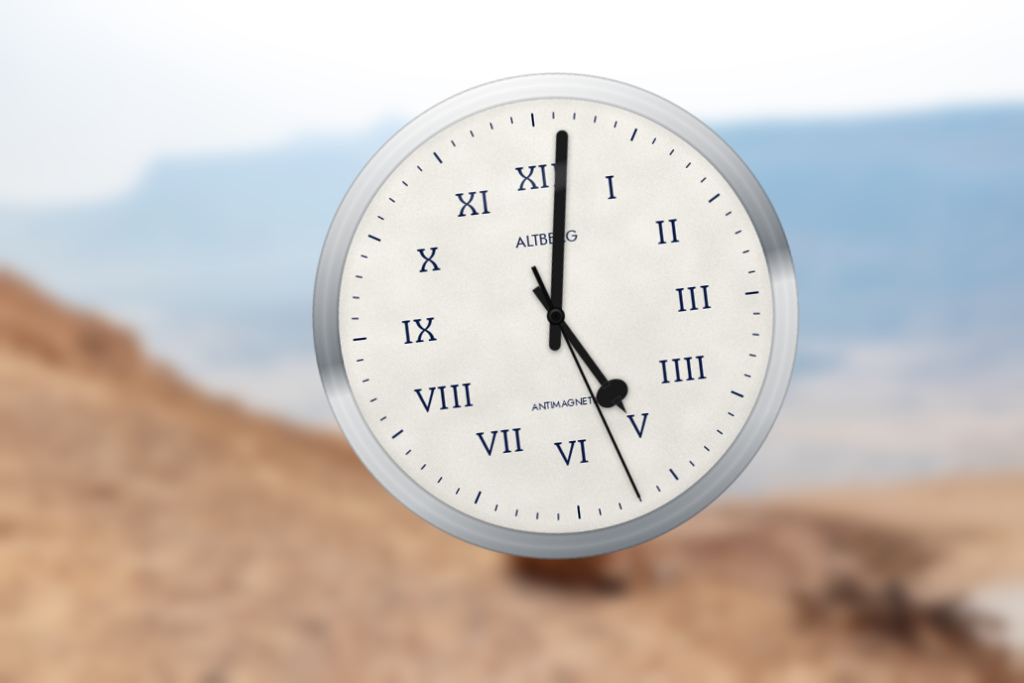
{"hour": 5, "minute": 1, "second": 27}
